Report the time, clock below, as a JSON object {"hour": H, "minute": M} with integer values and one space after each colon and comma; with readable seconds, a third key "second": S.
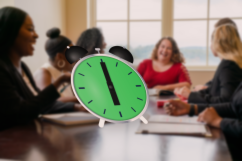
{"hour": 6, "minute": 0}
